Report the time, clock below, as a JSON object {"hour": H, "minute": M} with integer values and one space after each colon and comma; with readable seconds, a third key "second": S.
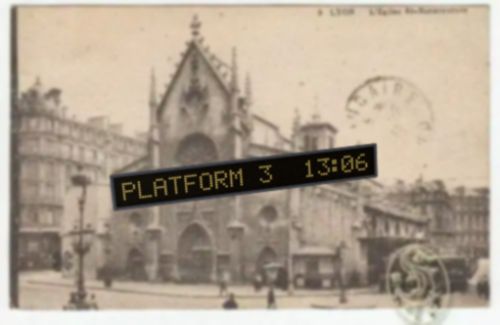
{"hour": 13, "minute": 6}
